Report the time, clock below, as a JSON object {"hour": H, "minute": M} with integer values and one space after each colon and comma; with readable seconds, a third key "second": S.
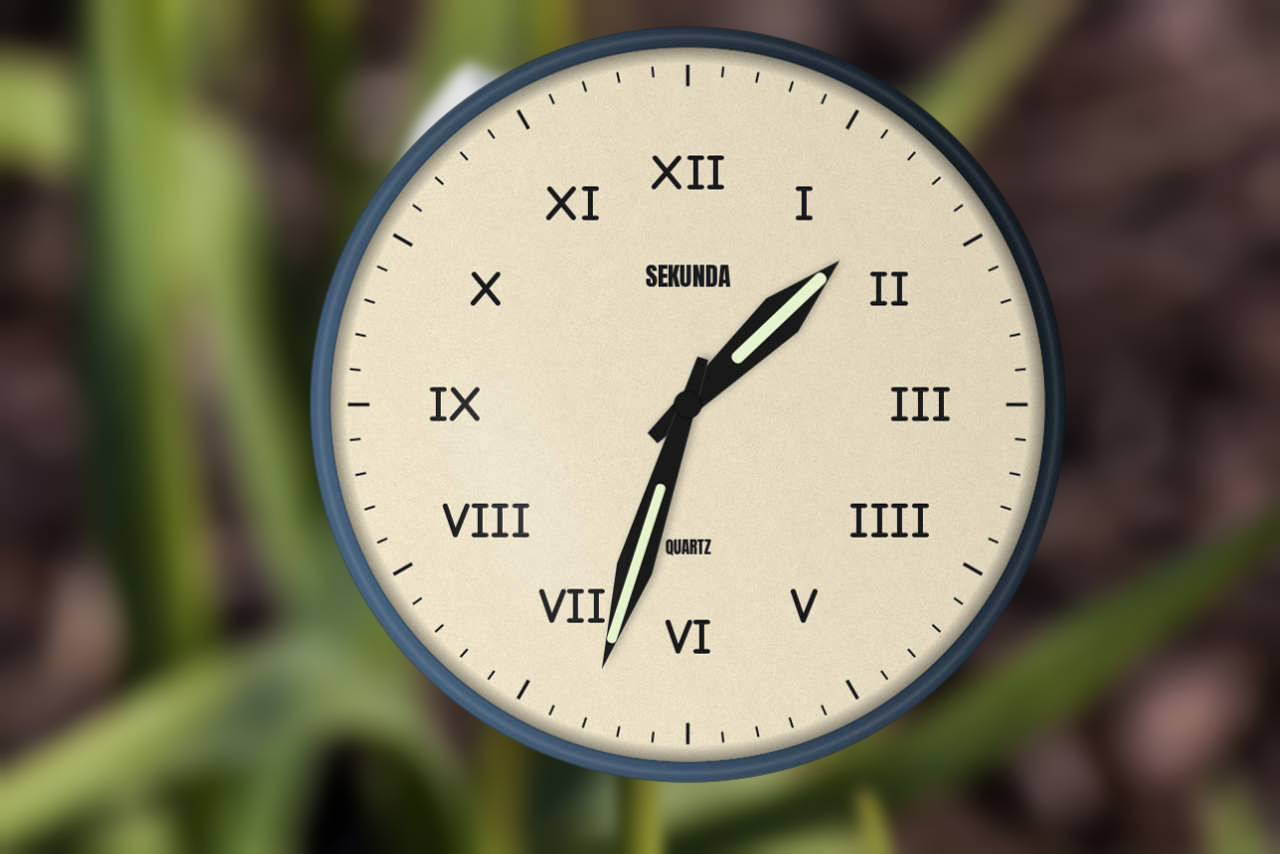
{"hour": 1, "minute": 33}
